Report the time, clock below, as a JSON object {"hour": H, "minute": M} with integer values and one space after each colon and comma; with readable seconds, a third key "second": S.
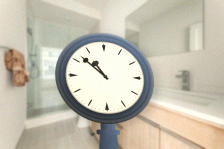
{"hour": 10, "minute": 52}
